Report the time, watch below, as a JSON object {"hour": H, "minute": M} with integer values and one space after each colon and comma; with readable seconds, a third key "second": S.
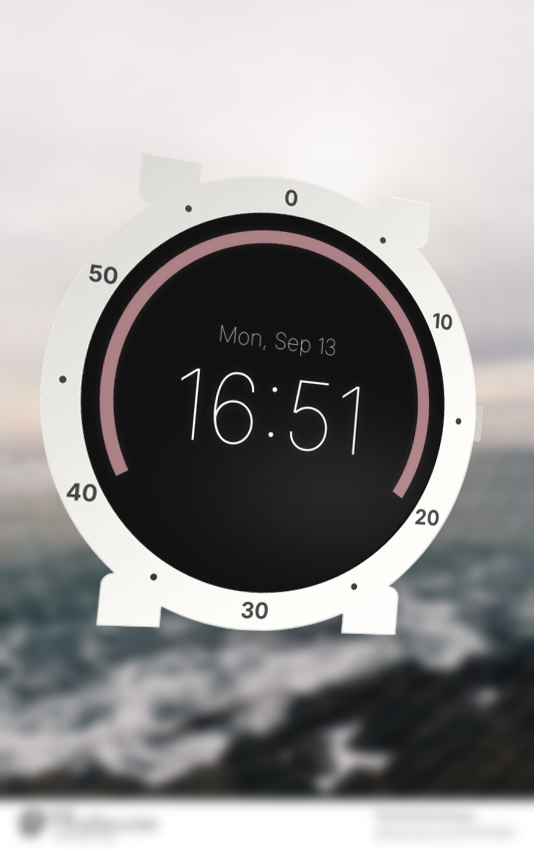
{"hour": 16, "minute": 51}
